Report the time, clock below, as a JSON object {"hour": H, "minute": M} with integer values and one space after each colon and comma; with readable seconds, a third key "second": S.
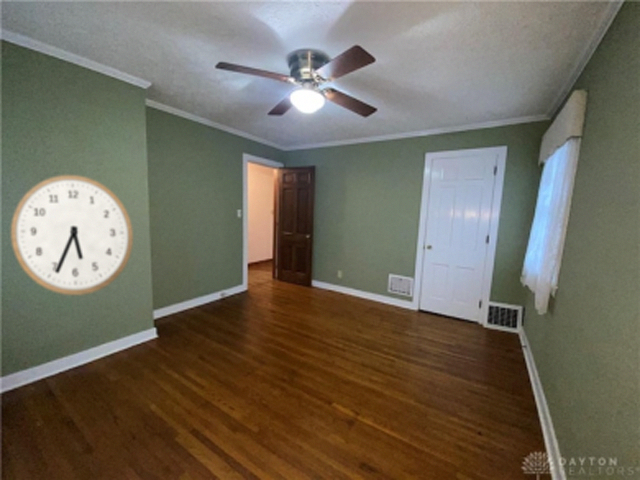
{"hour": 5, "minute": 34}
